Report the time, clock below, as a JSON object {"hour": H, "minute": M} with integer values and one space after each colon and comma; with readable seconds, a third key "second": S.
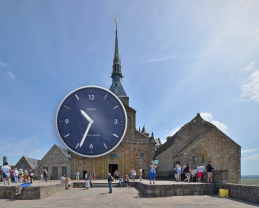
{"hour": 10, "minute": 34}
